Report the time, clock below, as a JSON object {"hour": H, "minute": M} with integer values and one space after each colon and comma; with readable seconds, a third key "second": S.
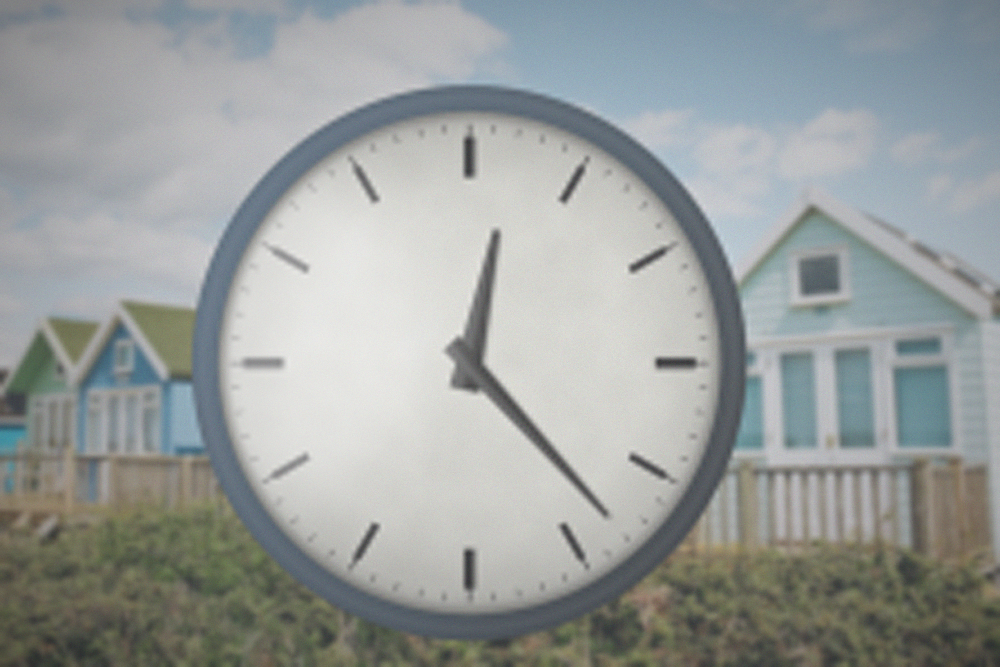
{"hour": 12, "minute": 23}
